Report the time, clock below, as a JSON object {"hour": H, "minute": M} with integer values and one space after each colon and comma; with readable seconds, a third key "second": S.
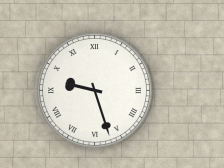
{"hour": 9, "minute": 27}
